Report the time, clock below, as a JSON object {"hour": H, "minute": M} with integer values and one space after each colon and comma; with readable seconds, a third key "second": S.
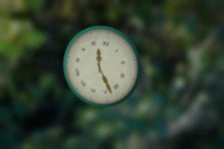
{"hour": 11, "minute": 23}
